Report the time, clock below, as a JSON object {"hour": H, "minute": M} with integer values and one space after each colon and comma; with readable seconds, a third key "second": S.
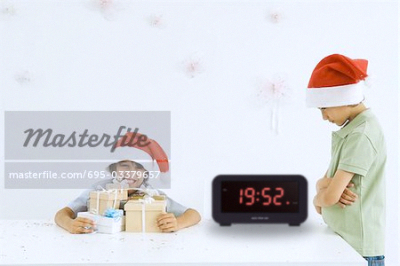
{"hour": 19, "minute": 52}
